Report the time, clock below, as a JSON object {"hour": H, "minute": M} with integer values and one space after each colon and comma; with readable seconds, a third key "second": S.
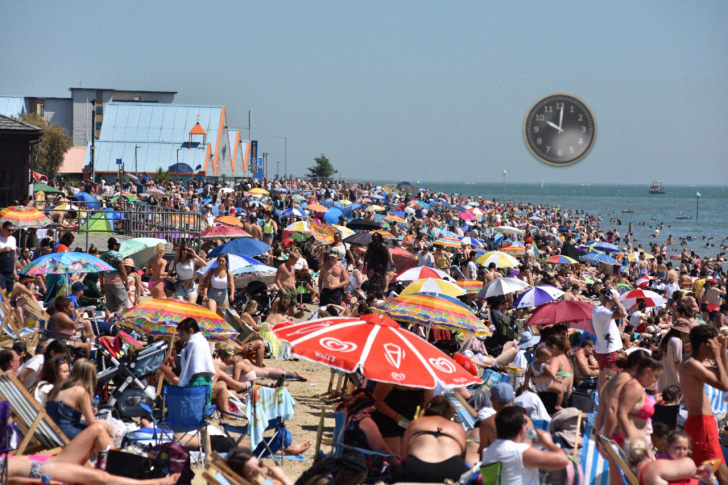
{"hour": 10, "minute": 1}
